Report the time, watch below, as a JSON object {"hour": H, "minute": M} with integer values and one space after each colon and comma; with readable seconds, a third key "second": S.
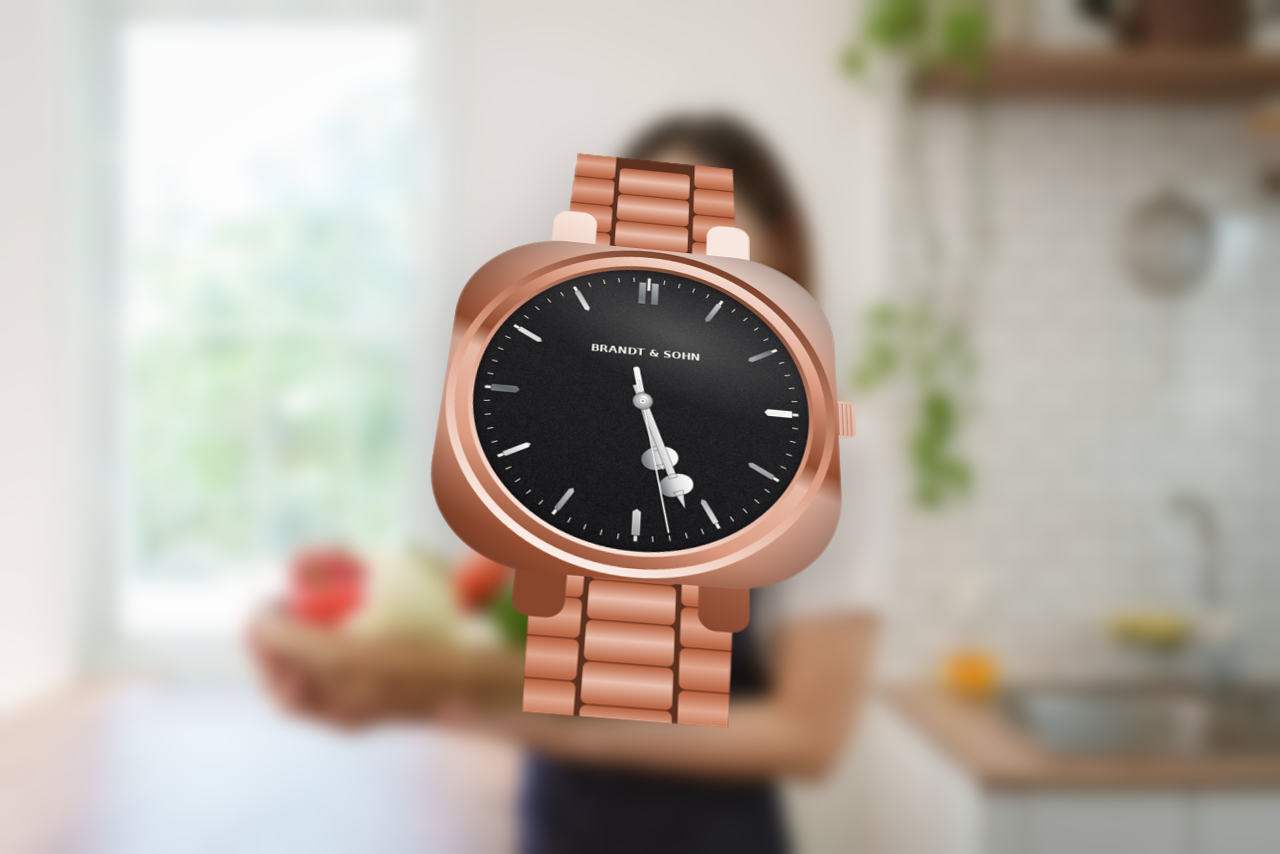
{"hour": 5, "minute": 26, "second": 28}
